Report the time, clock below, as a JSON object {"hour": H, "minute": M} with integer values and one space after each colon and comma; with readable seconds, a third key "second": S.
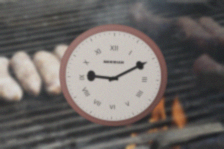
{"hour": 9, "minute": 10}
